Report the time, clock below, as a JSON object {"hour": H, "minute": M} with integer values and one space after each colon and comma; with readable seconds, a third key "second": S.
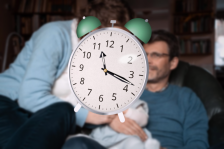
{"hour": 11, "minute": 18}
